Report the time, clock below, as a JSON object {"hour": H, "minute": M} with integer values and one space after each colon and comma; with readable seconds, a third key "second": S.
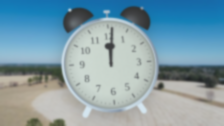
{"hour": 12, "minute": 1}
